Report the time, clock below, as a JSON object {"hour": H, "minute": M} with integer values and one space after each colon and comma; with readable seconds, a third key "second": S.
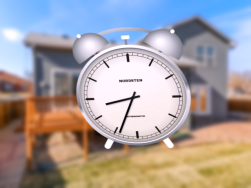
{"hour": 8, "minute": 34}
